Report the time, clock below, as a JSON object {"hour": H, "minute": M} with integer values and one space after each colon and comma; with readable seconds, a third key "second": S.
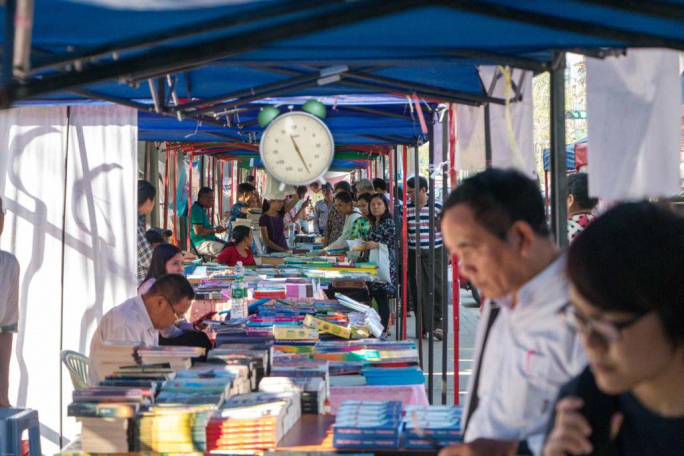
{"hour": 11, "minute": 27}
